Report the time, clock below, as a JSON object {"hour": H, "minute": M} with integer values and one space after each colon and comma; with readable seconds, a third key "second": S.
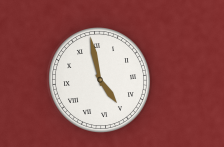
{"hour": 4, "minute": 59}
